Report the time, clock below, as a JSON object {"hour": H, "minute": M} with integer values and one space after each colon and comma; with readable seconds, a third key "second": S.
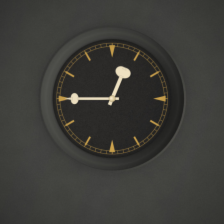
{"hour": 12, "minute": 45}
